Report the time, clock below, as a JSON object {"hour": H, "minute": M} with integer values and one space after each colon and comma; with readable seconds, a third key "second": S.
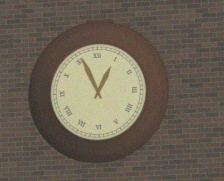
{"hour": 12, "minute": 56}
